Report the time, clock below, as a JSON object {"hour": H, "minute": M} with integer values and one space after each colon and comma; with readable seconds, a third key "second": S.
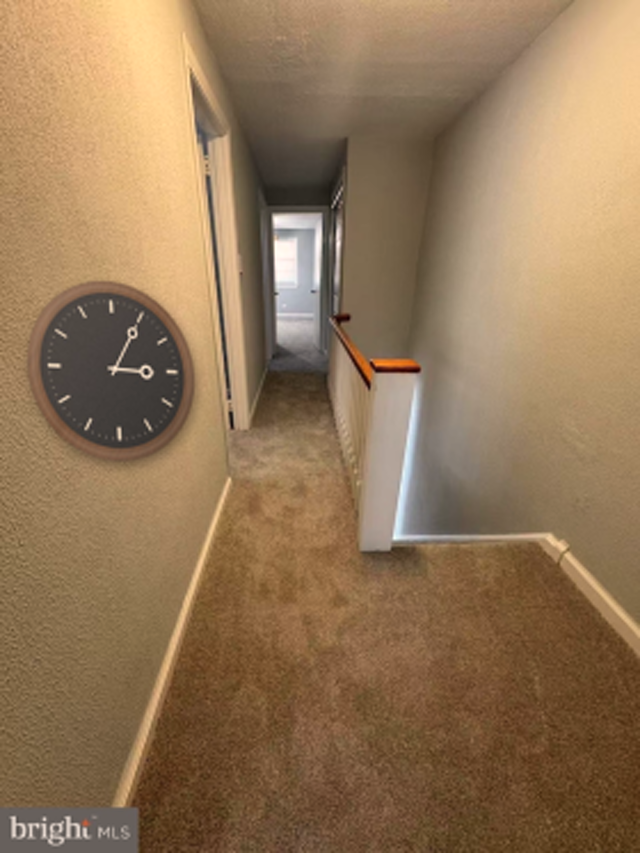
{"hour": 3, "minute": 5}
